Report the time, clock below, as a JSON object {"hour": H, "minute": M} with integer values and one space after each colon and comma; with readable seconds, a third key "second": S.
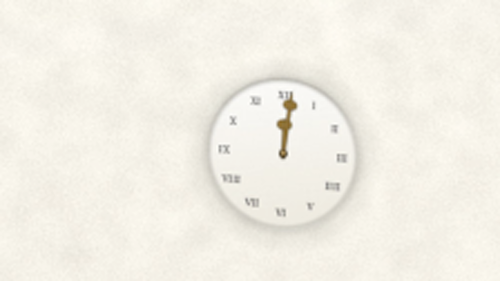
{"hour": 12, "minute": 1}
